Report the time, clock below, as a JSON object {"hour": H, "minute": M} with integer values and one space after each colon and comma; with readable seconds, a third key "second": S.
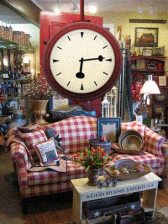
{"hour": 6, "minute": 14}
